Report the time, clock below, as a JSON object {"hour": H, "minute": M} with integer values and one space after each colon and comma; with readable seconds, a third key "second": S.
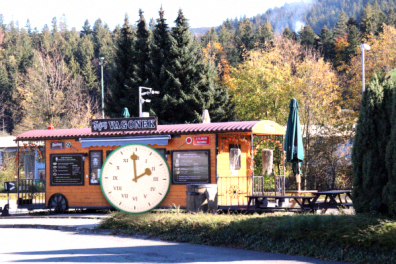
{"hour": 1, "minute": 59}
